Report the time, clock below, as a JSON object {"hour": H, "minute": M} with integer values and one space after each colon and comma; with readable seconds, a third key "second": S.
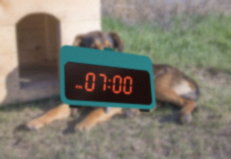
{"hour": 7, "minute": 0}
